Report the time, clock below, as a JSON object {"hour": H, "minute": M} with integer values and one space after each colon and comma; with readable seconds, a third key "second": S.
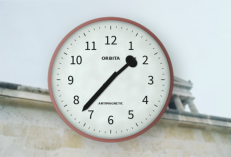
{"hour": 1, "minute": 37}
